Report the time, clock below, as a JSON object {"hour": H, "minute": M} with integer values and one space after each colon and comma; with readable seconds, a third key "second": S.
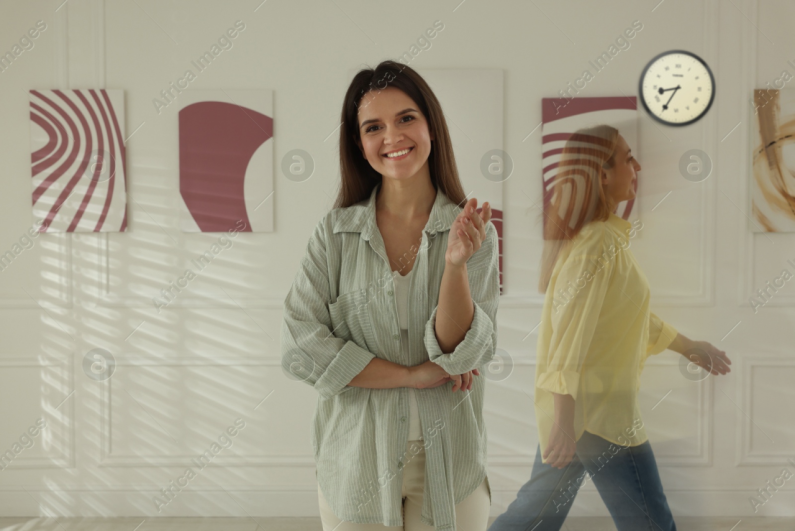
{"hour": 8, "minute": 35}
